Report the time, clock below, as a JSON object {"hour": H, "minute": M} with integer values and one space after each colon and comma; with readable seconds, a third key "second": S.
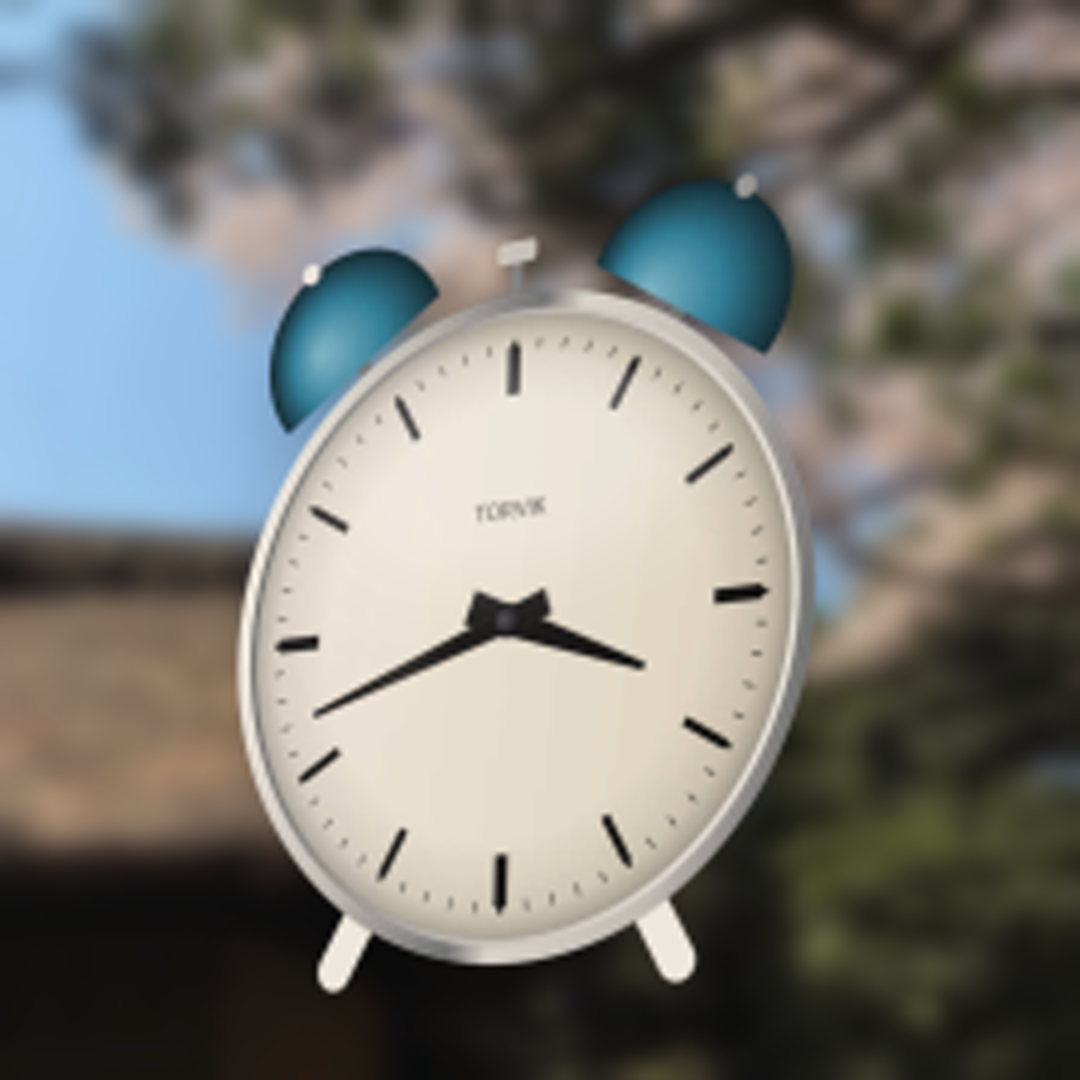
{"hour": 3, "minute": 42}
